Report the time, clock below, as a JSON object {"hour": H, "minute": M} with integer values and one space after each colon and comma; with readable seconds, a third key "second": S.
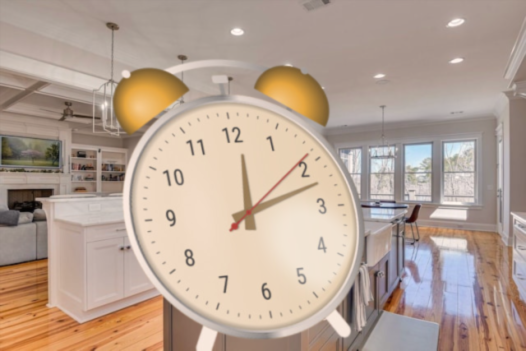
{"hour": 12, "minute": 12, "second": 9}
